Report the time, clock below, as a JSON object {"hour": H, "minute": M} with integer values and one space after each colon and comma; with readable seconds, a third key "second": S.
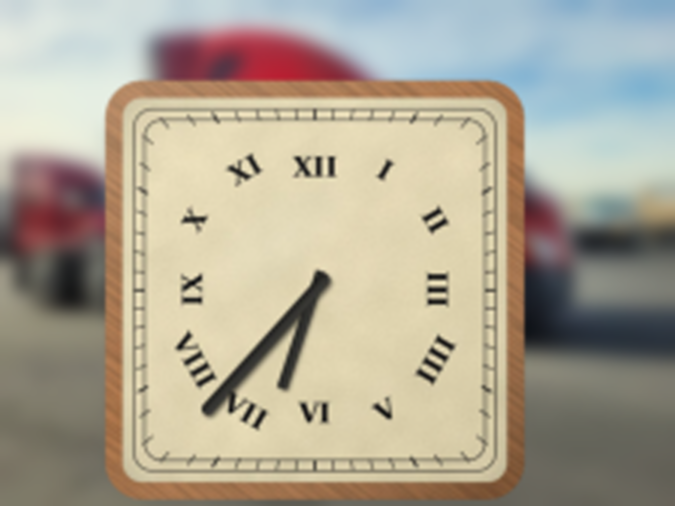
{"hour": 6, "minute": 37}
